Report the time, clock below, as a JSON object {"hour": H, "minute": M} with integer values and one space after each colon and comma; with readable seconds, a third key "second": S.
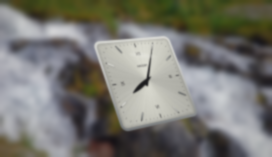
{"hour": 8, "minute": 5}
